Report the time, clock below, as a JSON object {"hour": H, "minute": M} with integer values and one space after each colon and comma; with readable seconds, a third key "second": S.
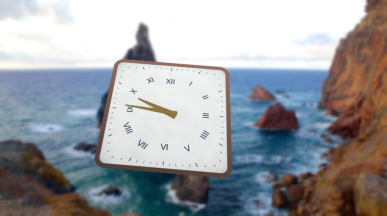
{"hour": 9, "minute": 46}
